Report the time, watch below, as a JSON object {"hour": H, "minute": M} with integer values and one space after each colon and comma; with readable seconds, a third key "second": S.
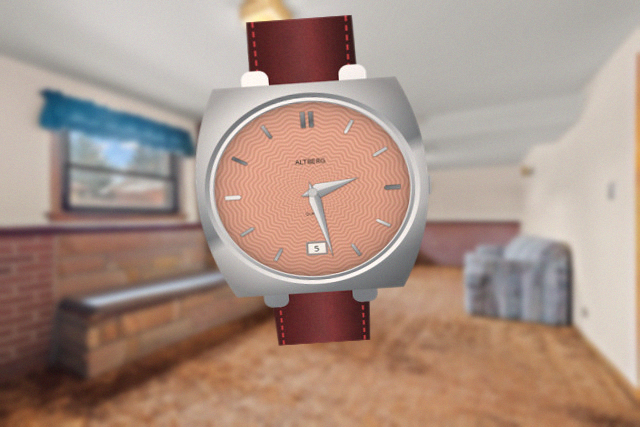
{"hour": 2, "minute": 28}
